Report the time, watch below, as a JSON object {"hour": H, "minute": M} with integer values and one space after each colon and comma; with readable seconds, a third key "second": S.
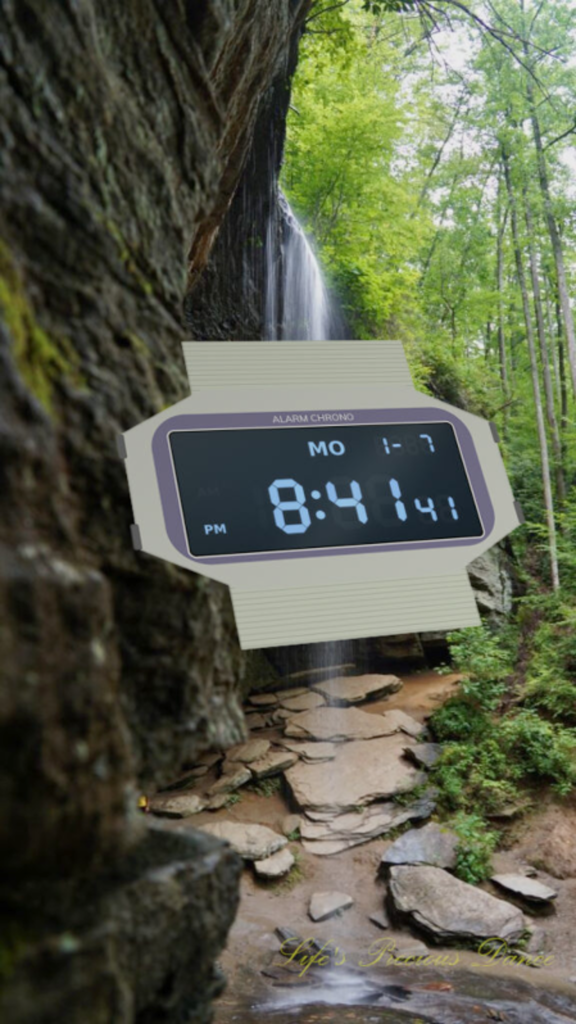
{"hour": 8, "minute": 41, "second": 41}
